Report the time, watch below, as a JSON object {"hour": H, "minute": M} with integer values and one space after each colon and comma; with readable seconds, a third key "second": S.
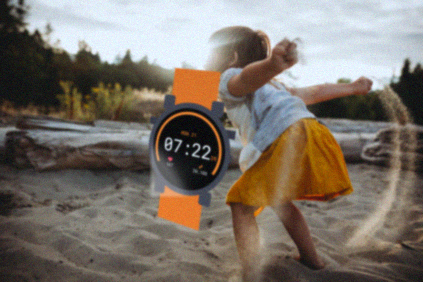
{"hour": 7, "minute": 22}
